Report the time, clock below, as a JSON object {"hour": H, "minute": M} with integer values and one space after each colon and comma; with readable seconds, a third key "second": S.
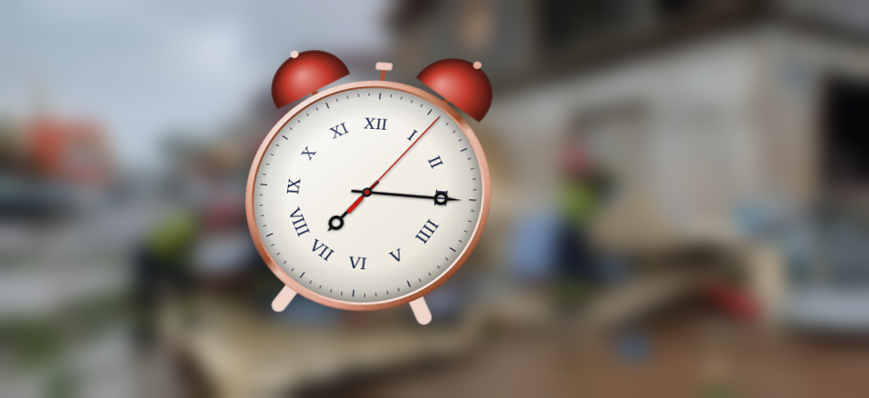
{"hour": 7, "minute": 15, "second": 6}
